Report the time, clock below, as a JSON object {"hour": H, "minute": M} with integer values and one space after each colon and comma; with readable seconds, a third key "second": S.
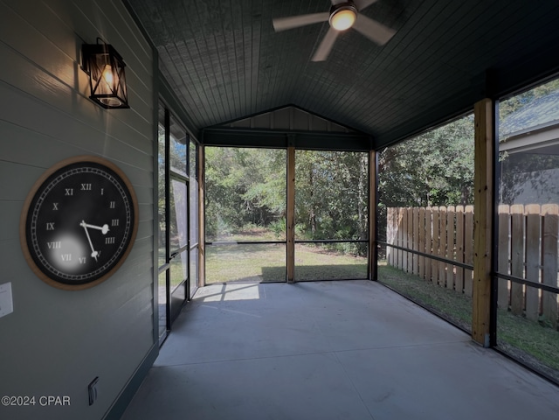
{"hour": 3, "minute": 26}
